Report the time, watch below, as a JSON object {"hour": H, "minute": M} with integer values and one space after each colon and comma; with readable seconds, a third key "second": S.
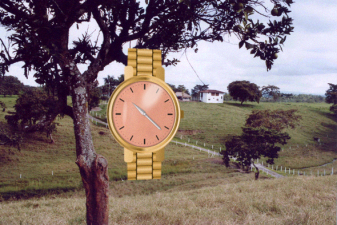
{"hour": 10, "minute": 22}
